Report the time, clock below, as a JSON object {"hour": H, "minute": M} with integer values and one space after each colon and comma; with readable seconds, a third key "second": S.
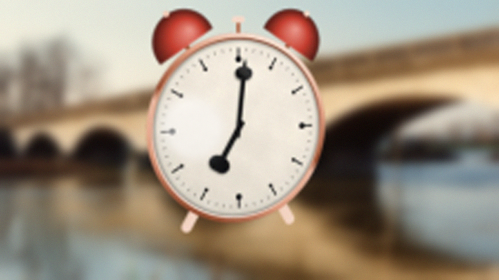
{"hour": 7, "minute": 1}
